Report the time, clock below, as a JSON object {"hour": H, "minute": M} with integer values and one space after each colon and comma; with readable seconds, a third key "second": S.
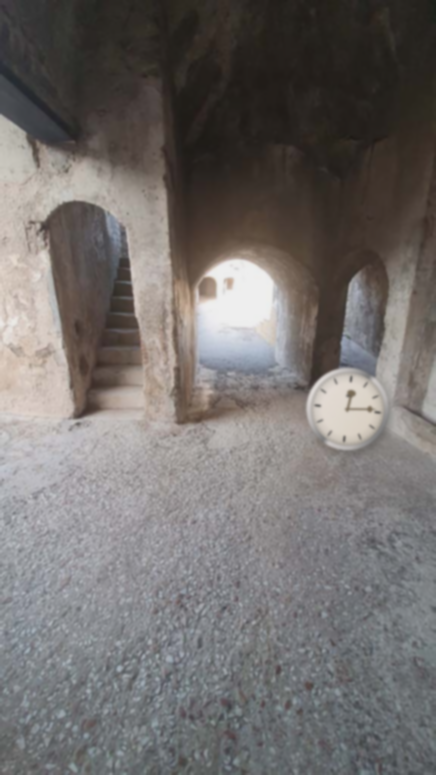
{"hour": 12, "minute": 14}
